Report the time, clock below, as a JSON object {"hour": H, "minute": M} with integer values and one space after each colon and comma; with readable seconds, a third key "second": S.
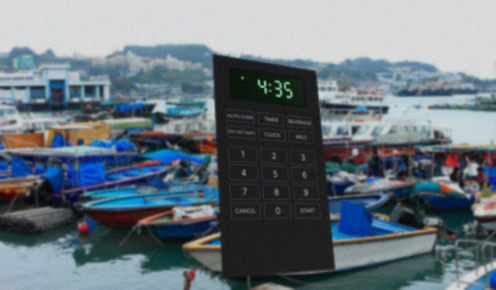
{"hour": 4, "minute": 35}
